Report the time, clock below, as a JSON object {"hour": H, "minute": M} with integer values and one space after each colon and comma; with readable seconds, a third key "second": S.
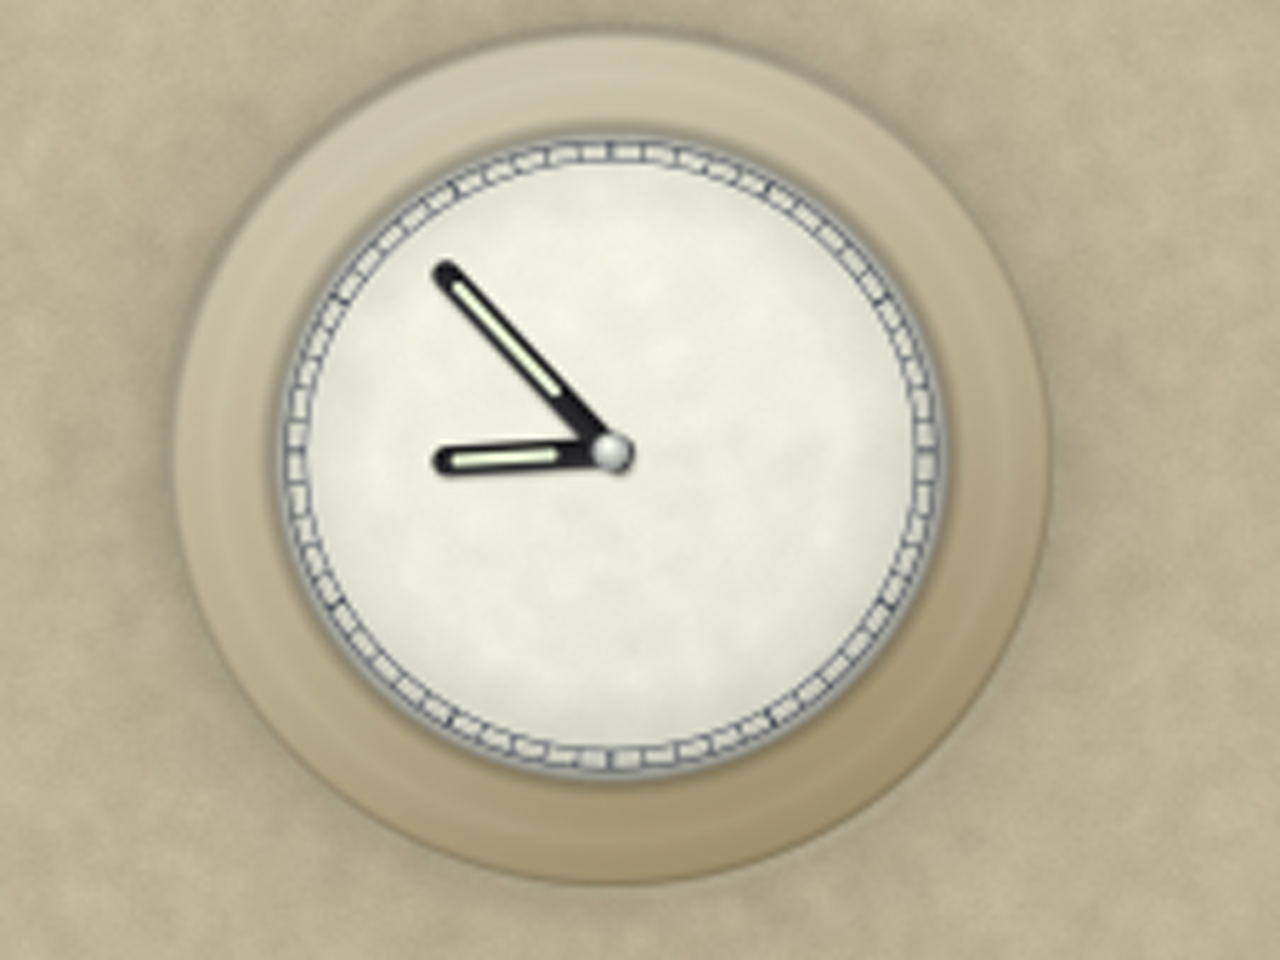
{"hour": 8, "minute": 53}
